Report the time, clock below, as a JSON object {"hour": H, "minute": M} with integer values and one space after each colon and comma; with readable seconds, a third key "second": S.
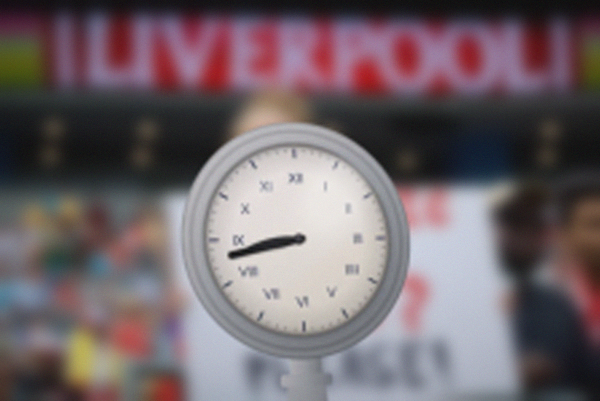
{"hour": 8, "minute": 43}
